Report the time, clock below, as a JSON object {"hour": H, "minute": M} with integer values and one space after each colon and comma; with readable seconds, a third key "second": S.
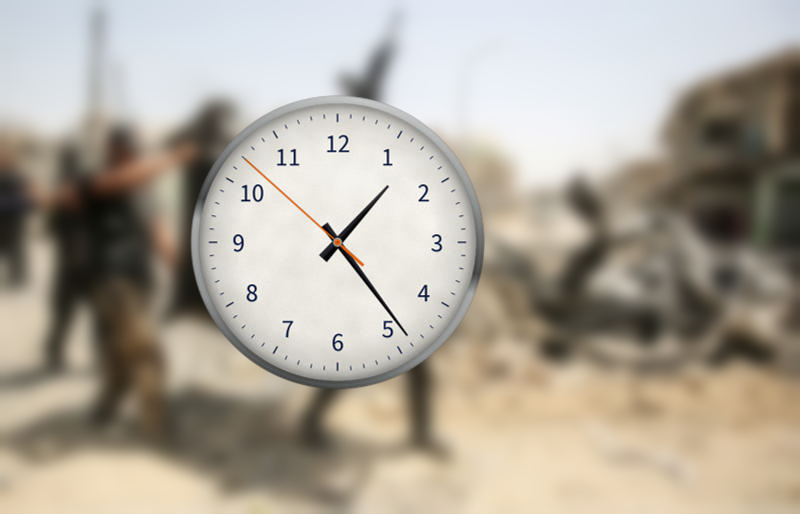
{"hour": 1, "minute": 23, "second": 52}
